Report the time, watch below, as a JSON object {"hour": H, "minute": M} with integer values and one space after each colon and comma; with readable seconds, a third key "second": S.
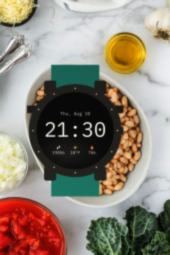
{"hour": 21, "minute": 30}
